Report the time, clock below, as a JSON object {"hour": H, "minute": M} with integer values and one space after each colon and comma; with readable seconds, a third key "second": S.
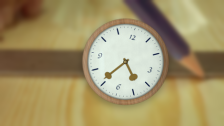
{"hour": 4, "minute": 36}
